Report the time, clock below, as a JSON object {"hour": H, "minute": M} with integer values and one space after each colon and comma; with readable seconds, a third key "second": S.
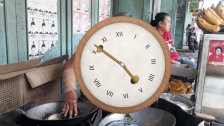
{"hour": 4, "minute": 52}
